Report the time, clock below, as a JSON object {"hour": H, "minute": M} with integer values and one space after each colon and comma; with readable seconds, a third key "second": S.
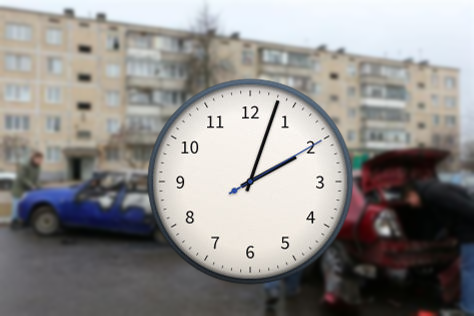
{"hour": 2, "minute": 3, "second": 10}
